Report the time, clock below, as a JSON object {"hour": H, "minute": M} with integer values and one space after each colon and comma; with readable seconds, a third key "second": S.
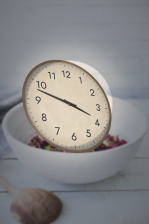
{"hour": 3, "minute": 48}
